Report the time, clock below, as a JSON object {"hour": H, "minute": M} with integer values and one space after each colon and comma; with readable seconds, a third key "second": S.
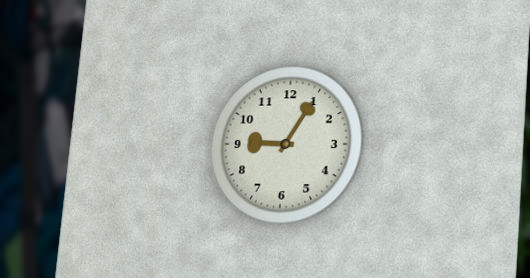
{"hour": 9, "minute": 5}
